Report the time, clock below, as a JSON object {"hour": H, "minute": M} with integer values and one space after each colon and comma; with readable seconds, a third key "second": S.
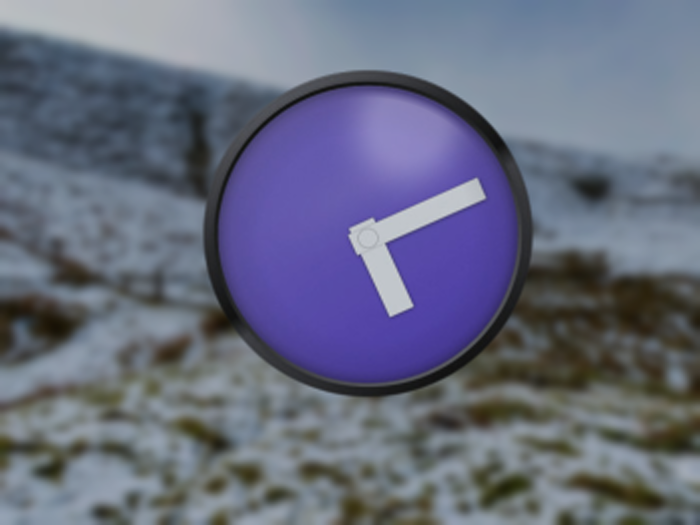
{"hour": 5, "minute": 11}
